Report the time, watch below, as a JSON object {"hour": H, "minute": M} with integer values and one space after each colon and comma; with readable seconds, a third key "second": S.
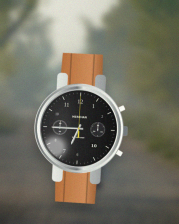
{"hour": 6, "minute": 45}
